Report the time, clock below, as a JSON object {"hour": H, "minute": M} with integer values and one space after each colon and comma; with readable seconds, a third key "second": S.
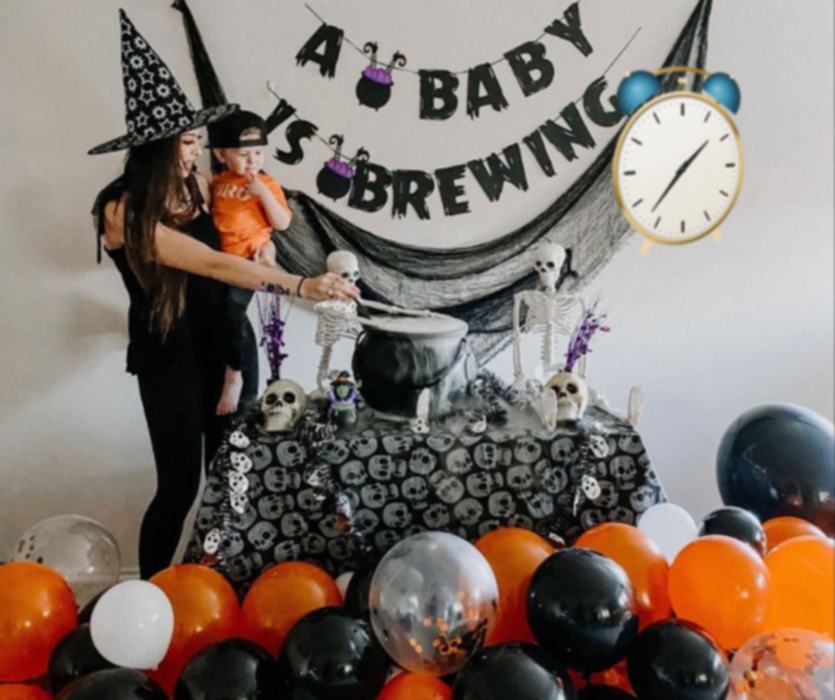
{"hour": 1, "minute": 37}
